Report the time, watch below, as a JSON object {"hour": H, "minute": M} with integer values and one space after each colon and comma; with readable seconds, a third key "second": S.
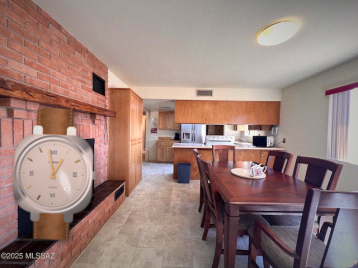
{"hour": 12, "minute": 58}
